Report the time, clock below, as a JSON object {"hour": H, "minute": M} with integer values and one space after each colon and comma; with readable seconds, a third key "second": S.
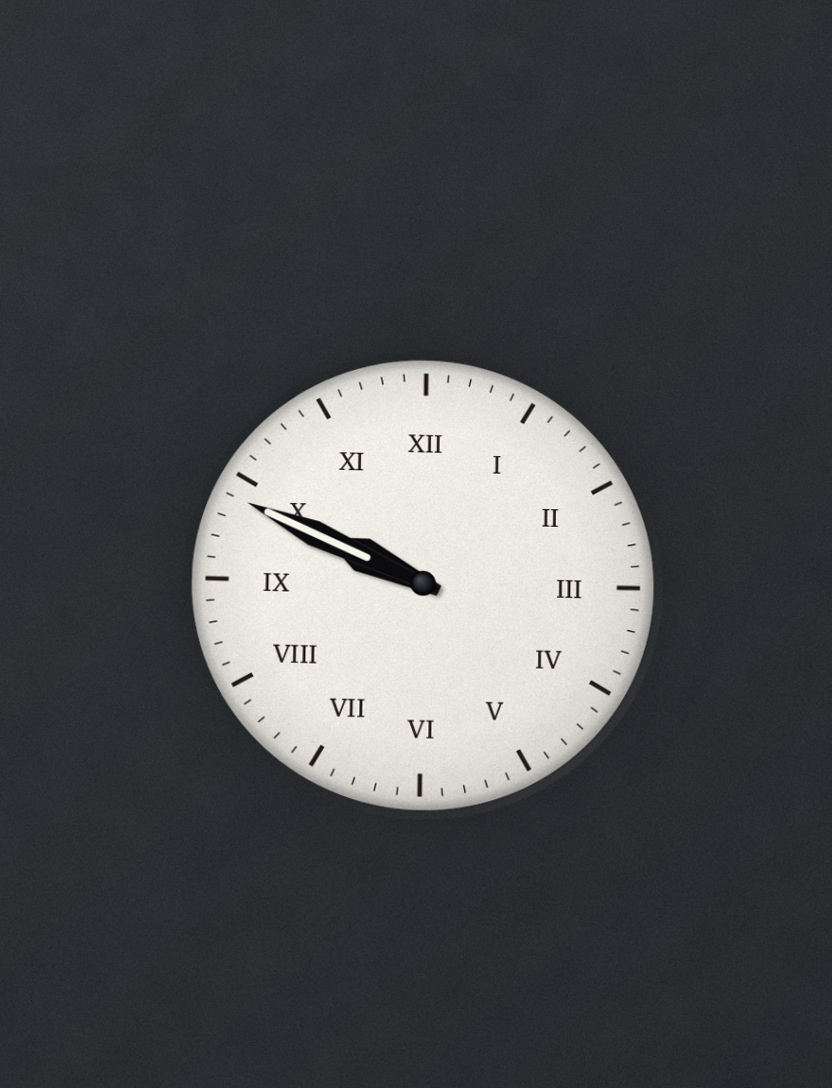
{"hour": 9, "minute": 49}
